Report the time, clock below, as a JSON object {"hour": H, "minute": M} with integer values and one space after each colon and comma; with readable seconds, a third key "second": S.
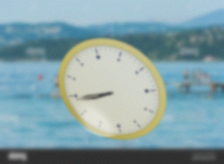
{"hour": 8, "minute": 44}
